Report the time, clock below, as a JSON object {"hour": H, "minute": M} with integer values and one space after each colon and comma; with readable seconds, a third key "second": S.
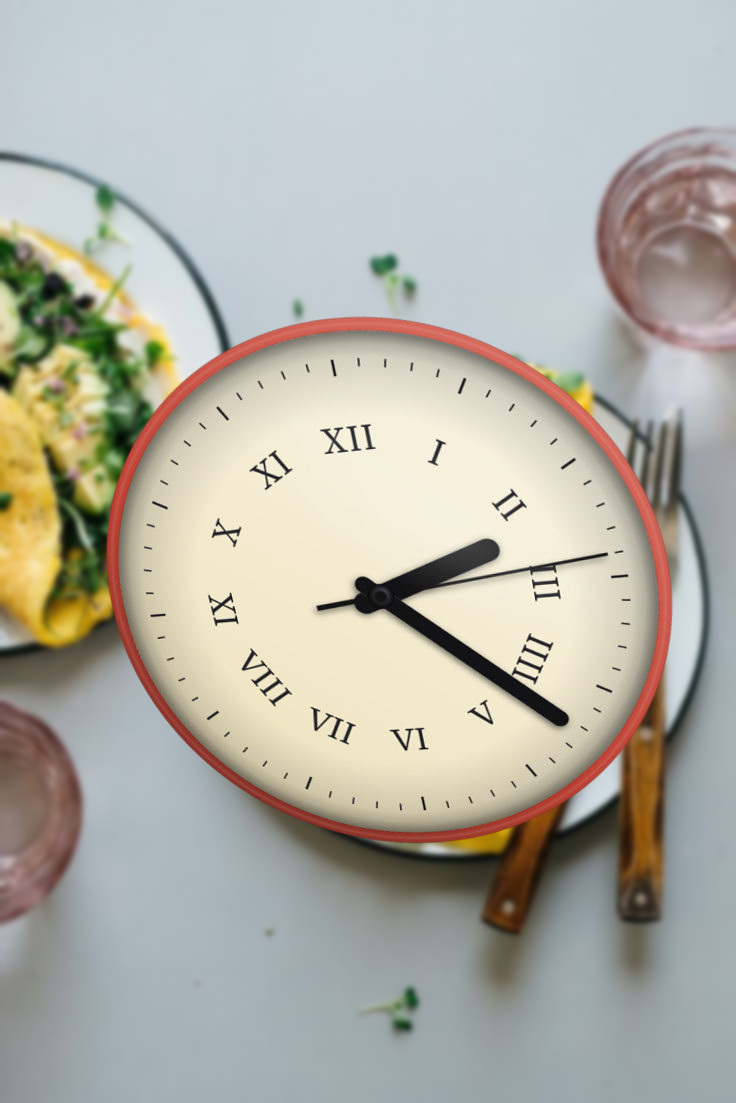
{"hour": 2, "minute": 22, "second": 14}
